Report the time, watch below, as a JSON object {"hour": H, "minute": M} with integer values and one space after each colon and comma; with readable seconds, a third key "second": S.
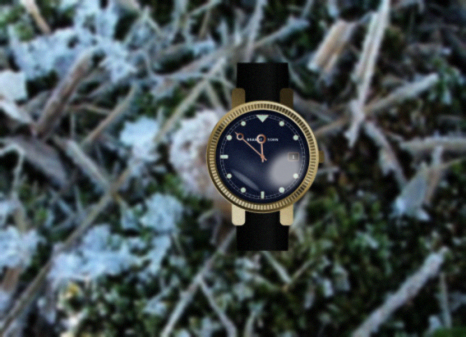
{"hour": 11, "minute": 52}
